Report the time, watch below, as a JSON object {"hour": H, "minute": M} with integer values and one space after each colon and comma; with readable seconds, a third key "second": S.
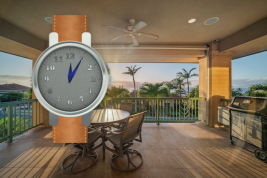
{"hour": 12, "minute": 5}
